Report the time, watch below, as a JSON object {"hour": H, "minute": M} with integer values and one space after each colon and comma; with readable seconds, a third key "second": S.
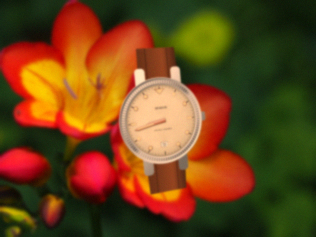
{"hour": 8, "minute": 43}
